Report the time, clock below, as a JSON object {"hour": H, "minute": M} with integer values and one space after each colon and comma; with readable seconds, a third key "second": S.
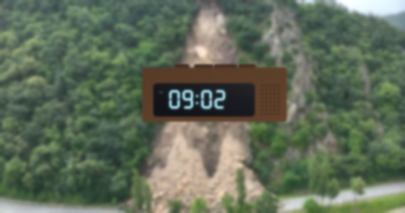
{"hour": 9, "minute": 2}
